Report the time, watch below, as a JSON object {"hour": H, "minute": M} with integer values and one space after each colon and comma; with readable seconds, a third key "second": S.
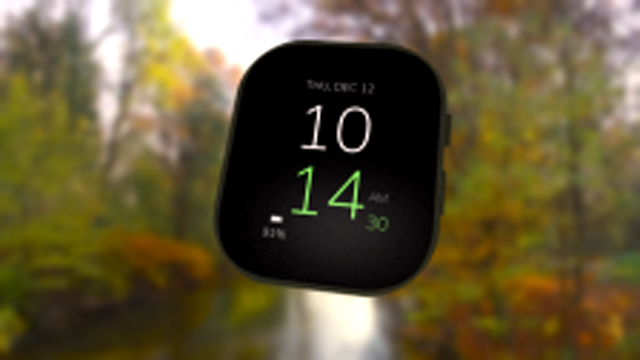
{"hour": 10, "minute": 14}
